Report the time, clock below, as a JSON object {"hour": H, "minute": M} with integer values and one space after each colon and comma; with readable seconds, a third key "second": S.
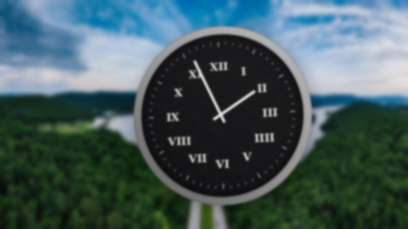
{"hour": 1, "minute": 56}
